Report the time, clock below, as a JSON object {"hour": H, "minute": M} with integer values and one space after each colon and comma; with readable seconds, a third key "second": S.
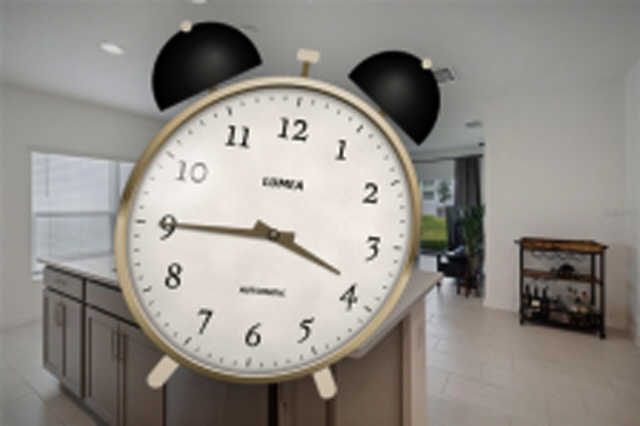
{"hour": 3, "minute": 45}
